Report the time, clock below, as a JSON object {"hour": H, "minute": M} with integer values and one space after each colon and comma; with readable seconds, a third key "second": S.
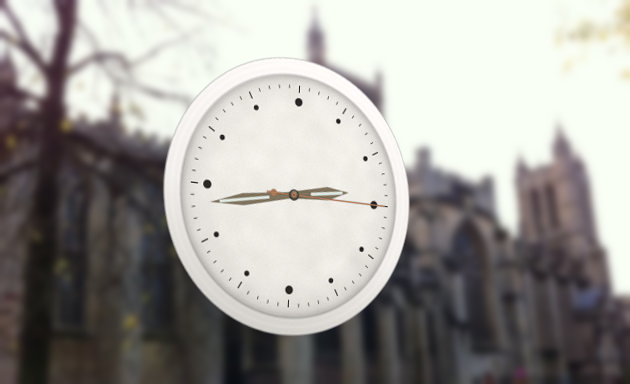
{"hour": 2, "minute": 43, "second": 15}
